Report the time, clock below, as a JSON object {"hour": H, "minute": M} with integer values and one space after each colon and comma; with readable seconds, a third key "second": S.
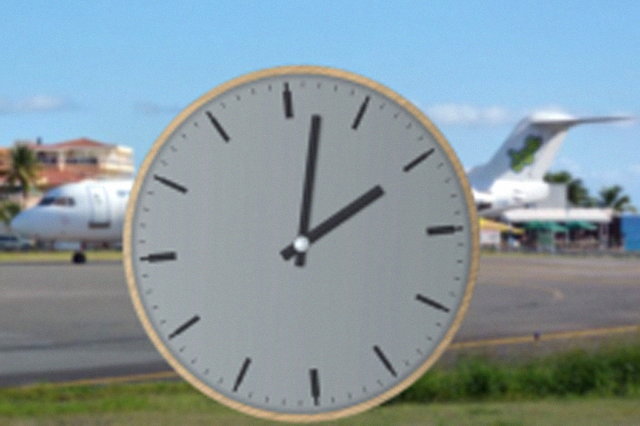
{"hour": 2, "minute": 2}
